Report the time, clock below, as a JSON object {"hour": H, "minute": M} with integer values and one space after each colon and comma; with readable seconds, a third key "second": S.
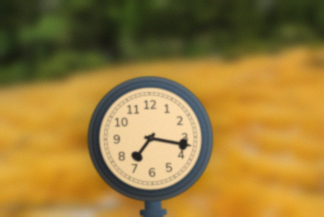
{"hour": 7, "minute": 17}
